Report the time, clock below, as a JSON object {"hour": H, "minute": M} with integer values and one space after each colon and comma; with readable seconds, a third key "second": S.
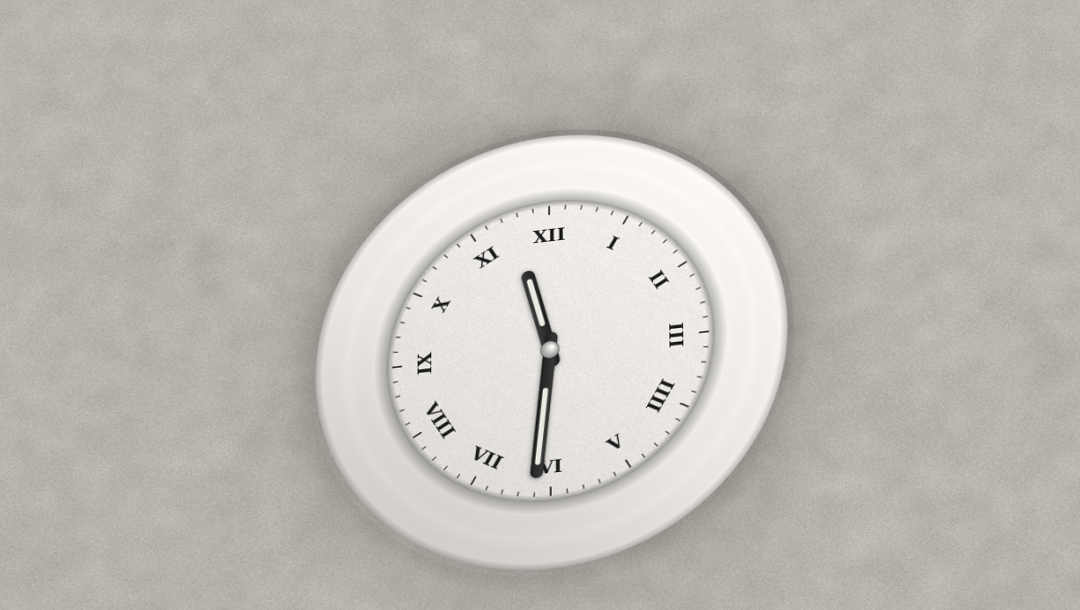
{"hour": 11, "minute": 31}
